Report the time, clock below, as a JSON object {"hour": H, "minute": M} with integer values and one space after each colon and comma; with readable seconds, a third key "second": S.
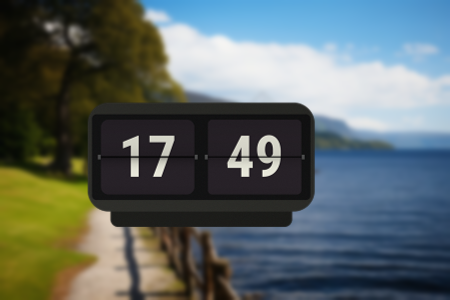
{"hour": 17, "minute": 49}
